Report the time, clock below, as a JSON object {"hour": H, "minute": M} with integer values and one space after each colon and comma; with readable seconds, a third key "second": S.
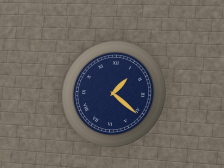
{"hour": 1, "minute": 21}
